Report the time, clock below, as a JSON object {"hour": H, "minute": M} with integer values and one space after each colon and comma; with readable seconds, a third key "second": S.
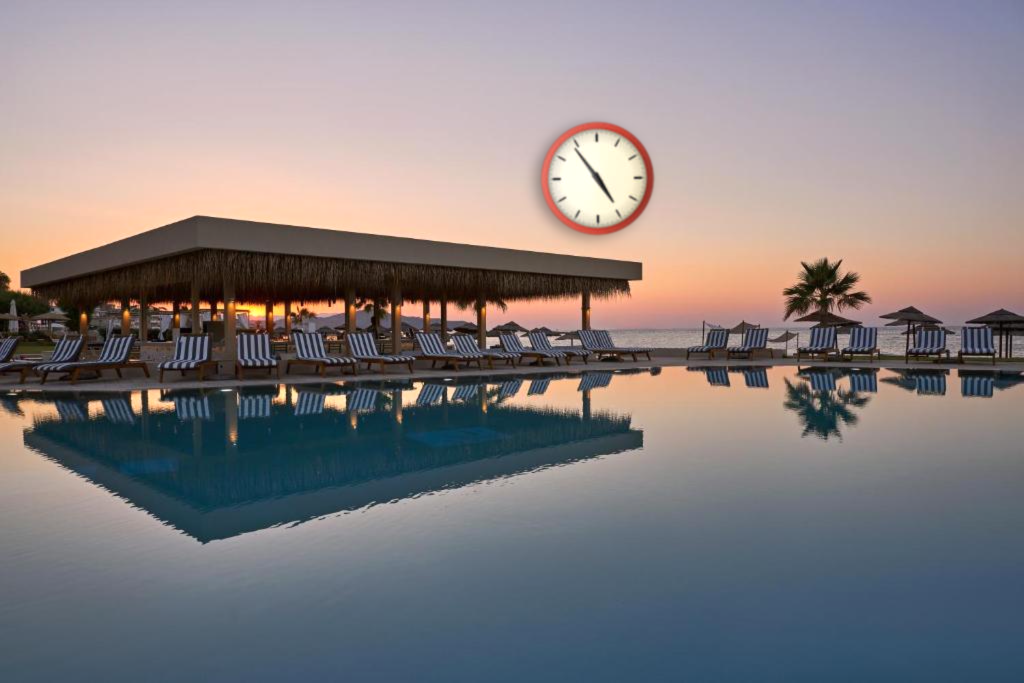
{"hour": 4, "minute": 54}
